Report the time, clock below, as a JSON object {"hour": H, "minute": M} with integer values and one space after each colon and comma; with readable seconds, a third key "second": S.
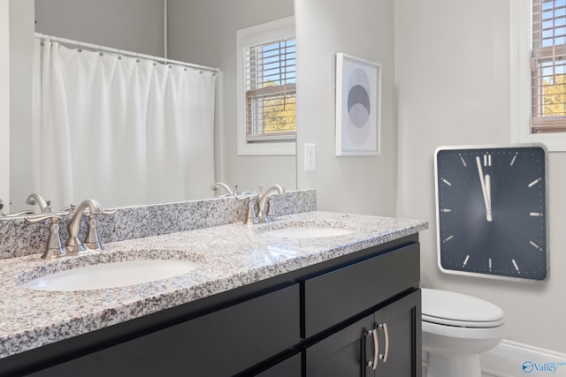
{"hour": 11, "minute": 58}
